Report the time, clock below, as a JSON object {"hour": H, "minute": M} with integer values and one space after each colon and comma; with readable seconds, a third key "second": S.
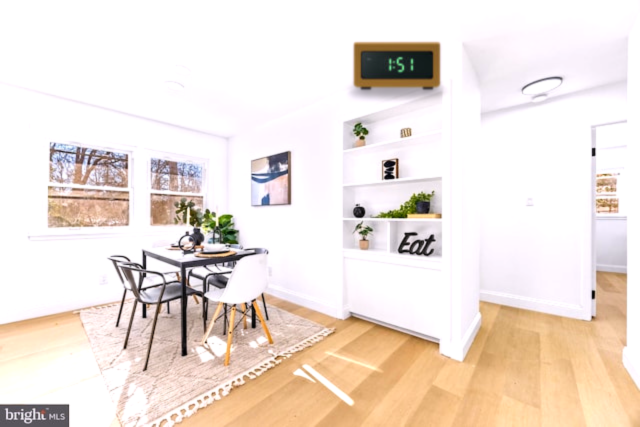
{"hour": 1, "minute": 51}
